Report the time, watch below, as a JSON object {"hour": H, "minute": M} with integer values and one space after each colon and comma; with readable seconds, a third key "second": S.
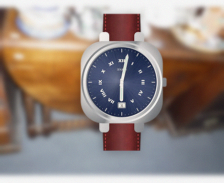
{"hour": 6, "minute": 2}
